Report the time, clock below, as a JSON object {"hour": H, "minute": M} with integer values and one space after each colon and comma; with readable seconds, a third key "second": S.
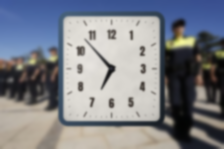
{"hour": 6, "minute": 53}
